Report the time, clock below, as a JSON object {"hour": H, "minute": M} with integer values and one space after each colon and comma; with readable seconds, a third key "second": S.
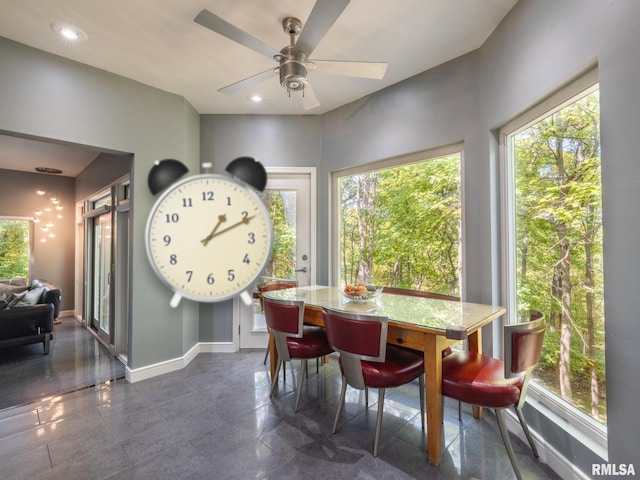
{"hour": 1, "minute": 11}
